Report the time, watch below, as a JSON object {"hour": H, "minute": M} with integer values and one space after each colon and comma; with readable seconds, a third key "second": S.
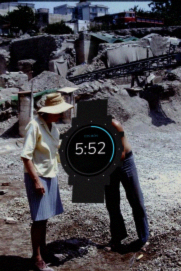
{"hour": 5, "minute": 52}
